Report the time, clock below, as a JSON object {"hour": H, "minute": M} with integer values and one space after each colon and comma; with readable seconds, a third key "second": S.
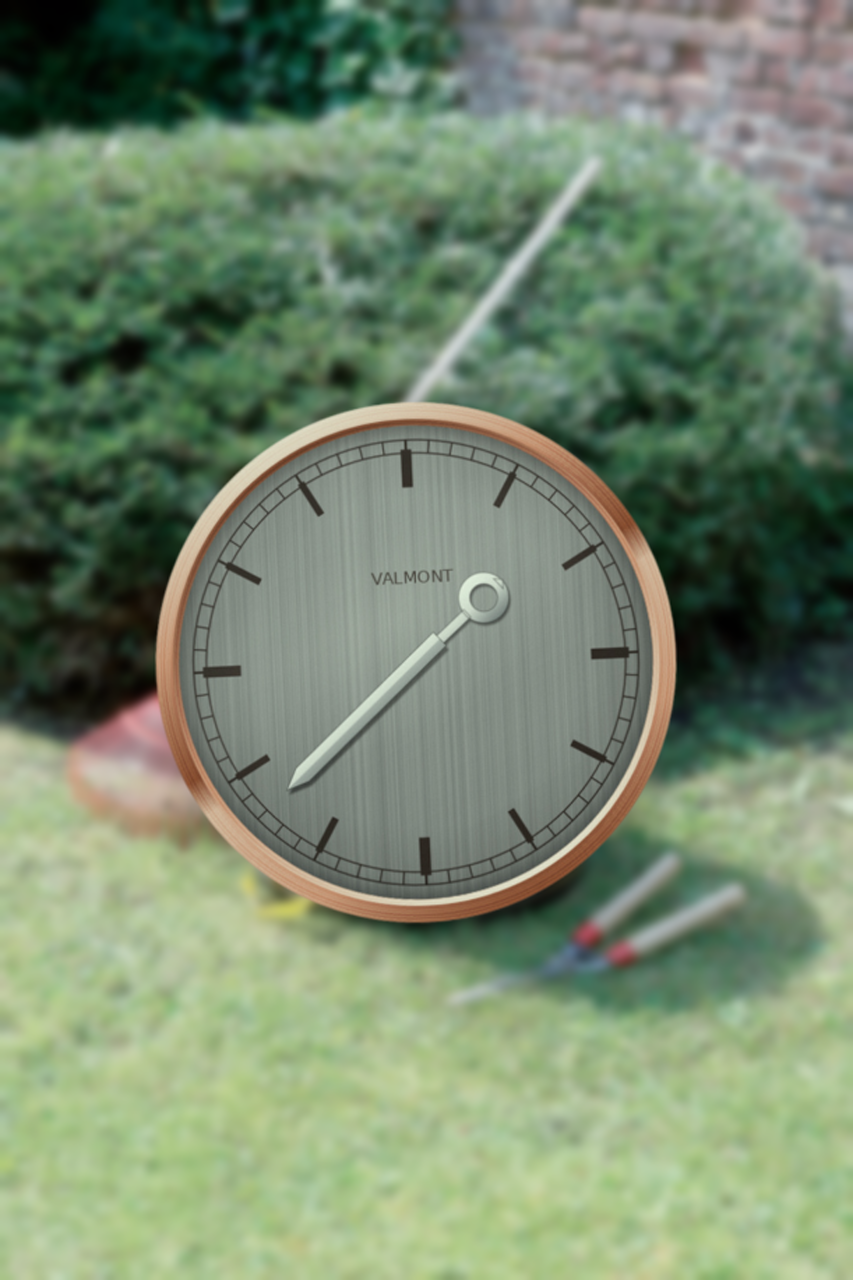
{"hour": 1, "minute": 38}
